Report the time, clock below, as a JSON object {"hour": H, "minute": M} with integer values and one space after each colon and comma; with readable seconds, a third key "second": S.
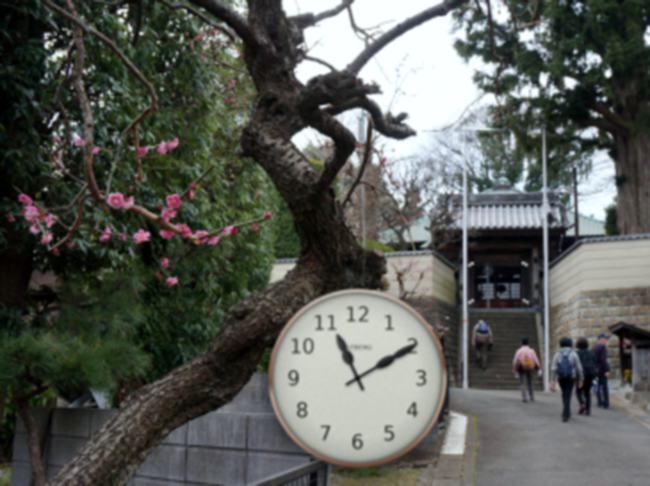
{"hour": 11, "minute": 10}
